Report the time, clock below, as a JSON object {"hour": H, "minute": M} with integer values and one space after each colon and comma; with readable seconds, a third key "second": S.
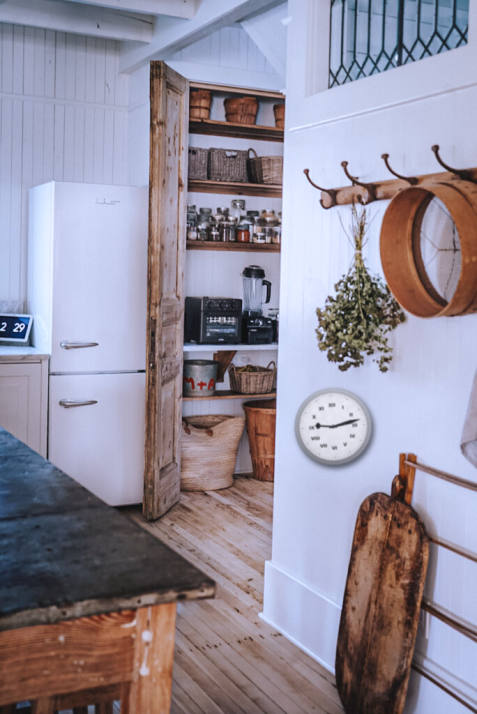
{"hour": 9, "minute": 13}
